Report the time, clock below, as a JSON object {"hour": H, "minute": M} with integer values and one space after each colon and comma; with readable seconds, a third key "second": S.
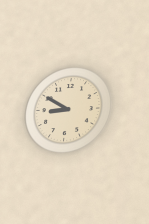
{"hour": 8, "minute": 50}
